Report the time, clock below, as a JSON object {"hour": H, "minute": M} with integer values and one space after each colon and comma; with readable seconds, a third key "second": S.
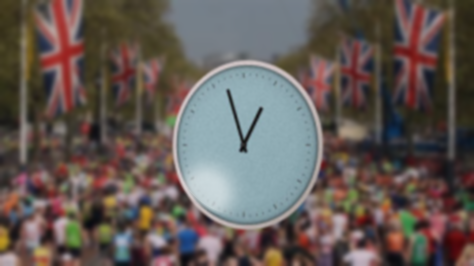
{"hour": 12, "minute": 57}
